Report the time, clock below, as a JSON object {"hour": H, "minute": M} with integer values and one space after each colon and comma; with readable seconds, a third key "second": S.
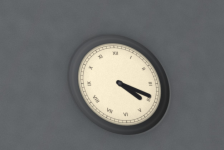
{"hour": 4, "minute": 19}
